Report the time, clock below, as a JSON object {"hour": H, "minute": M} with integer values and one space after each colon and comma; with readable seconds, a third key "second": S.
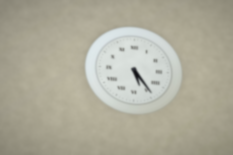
{"hour": 5, "minute": 24}
